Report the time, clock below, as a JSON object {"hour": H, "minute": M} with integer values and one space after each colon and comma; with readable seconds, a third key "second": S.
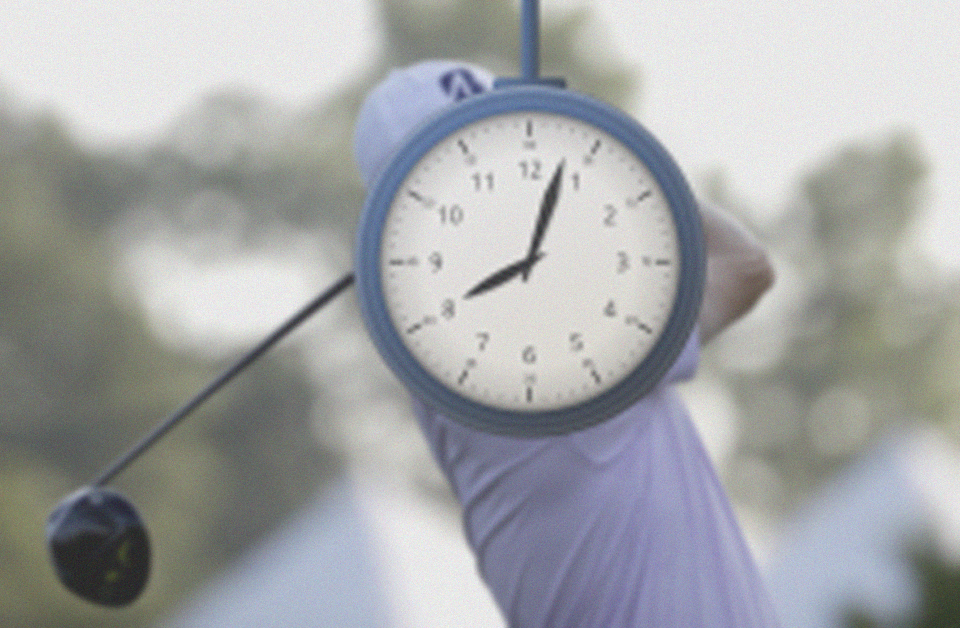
{"hour": 8, "minute": 3}
